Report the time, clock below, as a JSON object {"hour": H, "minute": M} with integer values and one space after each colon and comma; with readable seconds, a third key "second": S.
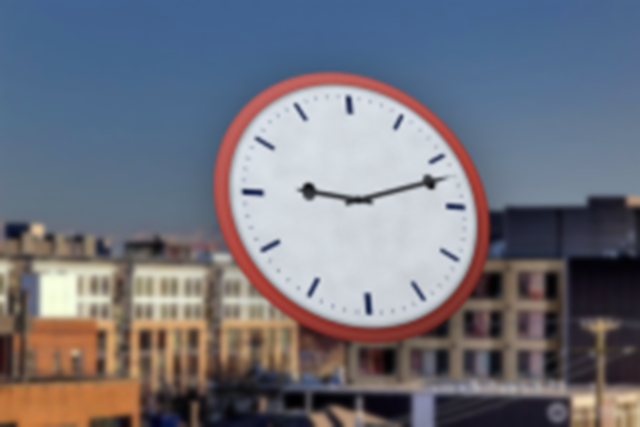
{"hour": 9, "minute": 12}
